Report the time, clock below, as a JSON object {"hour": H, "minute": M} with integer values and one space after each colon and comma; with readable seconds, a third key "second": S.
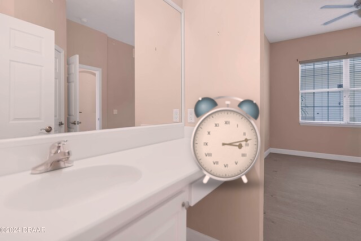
{"hour": 3, "minute": 13}
